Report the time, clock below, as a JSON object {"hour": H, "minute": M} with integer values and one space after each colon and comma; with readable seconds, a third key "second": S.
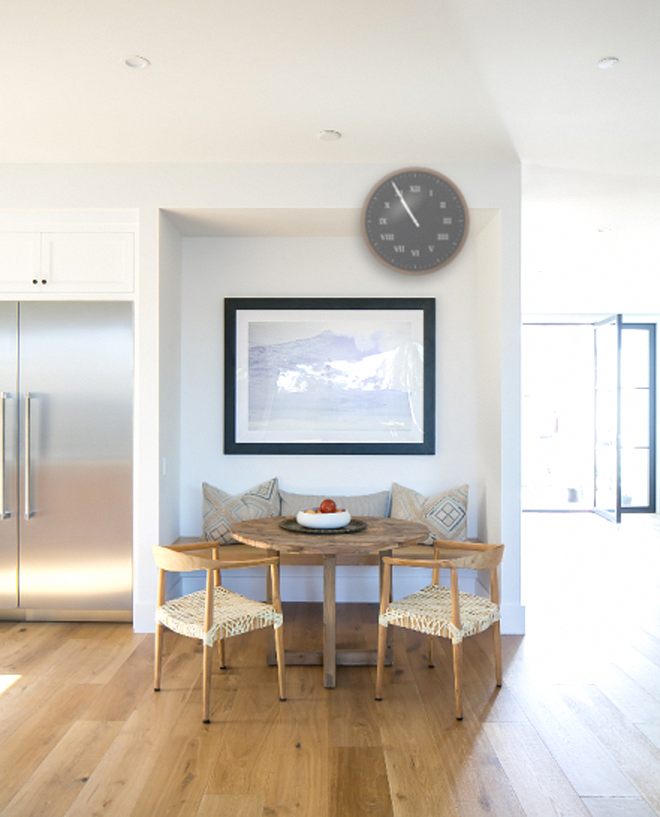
{"hour": 10, "minute": 55}
